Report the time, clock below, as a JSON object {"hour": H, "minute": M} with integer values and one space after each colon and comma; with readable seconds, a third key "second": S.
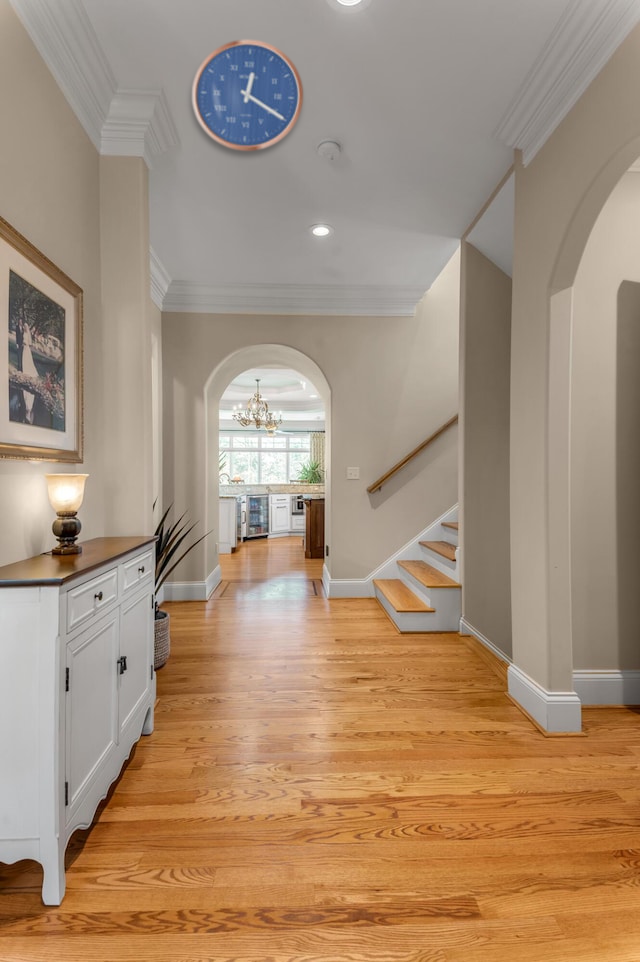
{"hour": 12, "minute": 20}
